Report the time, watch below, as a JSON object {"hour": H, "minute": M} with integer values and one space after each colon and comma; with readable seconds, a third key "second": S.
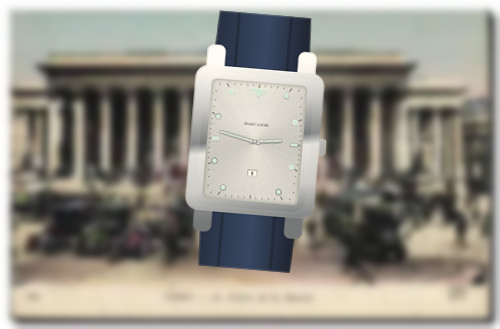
{"hour": 2, "minute": 47}
